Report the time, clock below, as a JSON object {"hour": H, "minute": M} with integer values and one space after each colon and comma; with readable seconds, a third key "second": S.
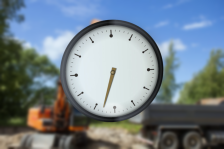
{"hour": 6, "minute": 33}
